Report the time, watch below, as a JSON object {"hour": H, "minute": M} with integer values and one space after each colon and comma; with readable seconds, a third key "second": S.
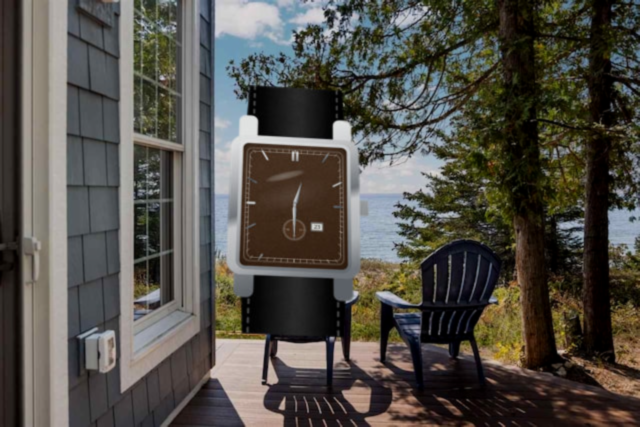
{"hour": 12, "minute": 30}
